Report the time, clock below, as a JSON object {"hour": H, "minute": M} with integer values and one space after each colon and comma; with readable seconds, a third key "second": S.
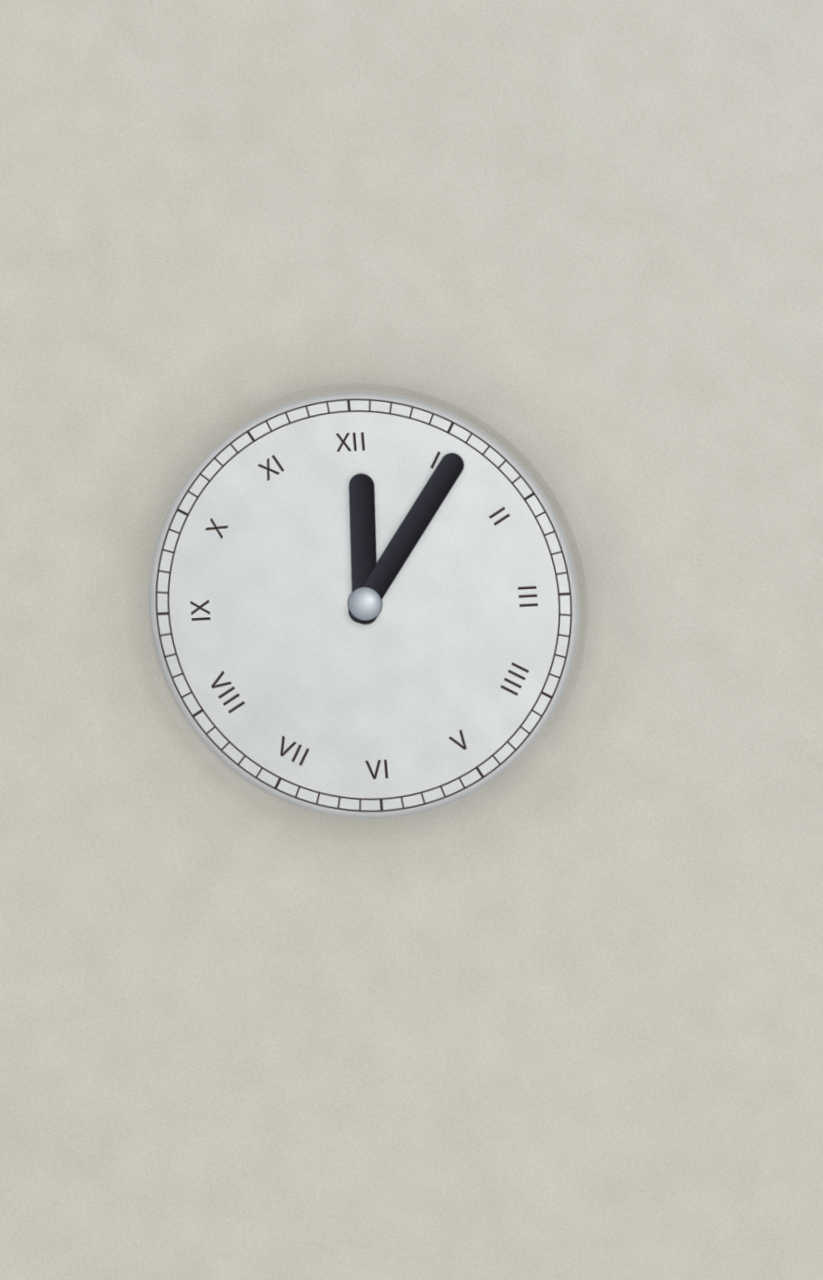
{"hour": 12, "minute": 6}
